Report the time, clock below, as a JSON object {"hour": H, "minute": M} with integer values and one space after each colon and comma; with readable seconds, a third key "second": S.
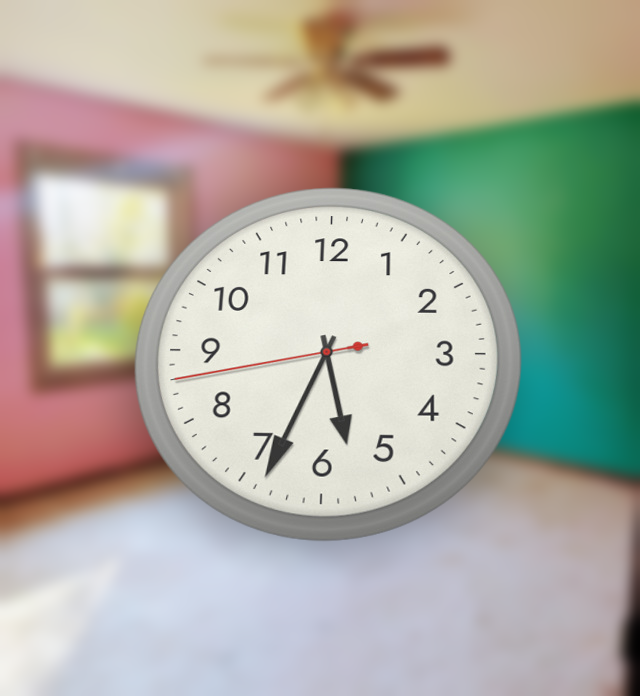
{"hour": 5, "minute": 33, "second": 43}
